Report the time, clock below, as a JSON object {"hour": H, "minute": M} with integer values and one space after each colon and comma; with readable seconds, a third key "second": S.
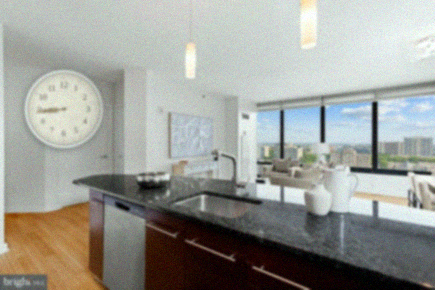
{"hour": 8, "minute": 44}
